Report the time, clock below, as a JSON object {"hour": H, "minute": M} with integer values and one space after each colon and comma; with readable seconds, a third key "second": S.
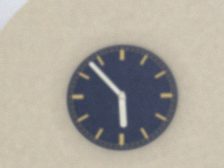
{"hour": 5, "minute": 53}
